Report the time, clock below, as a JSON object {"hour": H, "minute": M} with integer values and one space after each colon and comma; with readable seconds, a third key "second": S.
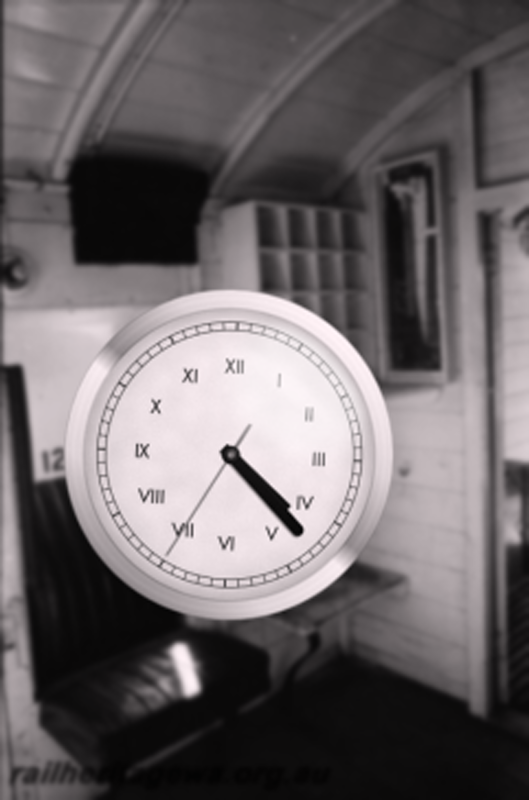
{"hour": 4, "minute": 22, "second": 35}
